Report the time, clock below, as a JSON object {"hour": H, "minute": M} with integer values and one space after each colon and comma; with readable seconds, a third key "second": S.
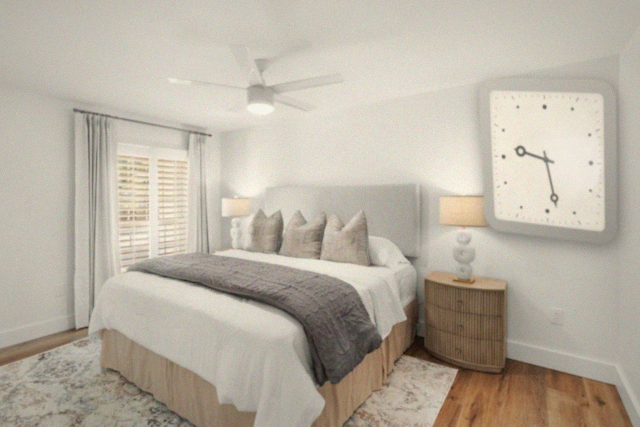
{"hour": 9, "minute": 28}
